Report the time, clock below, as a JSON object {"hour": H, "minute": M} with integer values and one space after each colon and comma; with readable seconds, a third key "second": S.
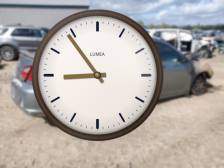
{"hour": 8, "minute": 54}
